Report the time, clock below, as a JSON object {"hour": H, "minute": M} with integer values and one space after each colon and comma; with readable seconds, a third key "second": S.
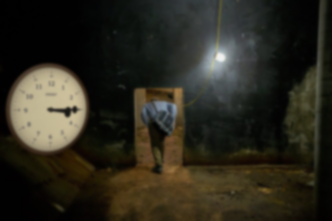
{"hour": 3, "minute": 15}
